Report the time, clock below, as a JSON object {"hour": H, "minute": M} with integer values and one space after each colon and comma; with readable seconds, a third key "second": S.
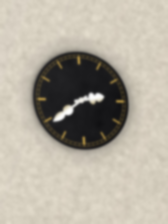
{"hour": 2, "minute": 39}
